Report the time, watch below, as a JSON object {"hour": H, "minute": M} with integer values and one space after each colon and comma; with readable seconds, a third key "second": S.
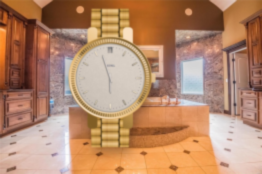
{"hour": 5, "minute": 57}
